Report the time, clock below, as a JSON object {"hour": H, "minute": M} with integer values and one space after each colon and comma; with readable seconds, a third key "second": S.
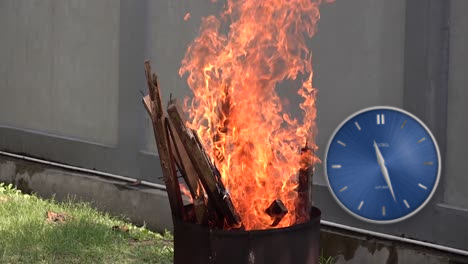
{"hour": 11, "minute": 27}
